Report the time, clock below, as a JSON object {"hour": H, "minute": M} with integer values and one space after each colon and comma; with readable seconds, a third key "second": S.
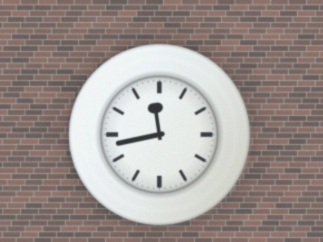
{"hour": 11, "minute": 43}
